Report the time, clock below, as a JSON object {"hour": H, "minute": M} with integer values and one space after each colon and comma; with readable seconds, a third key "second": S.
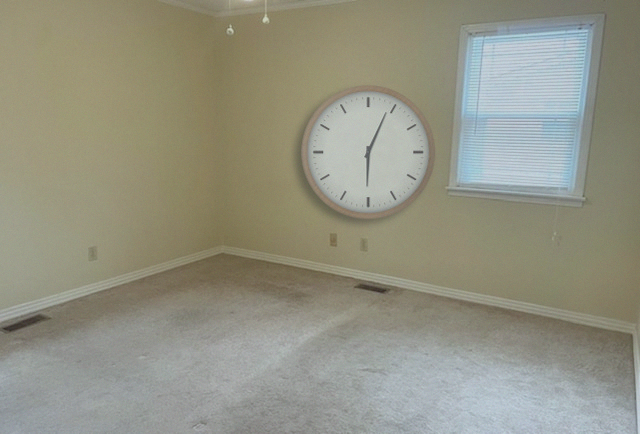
{"hour": 6, "minute": 4}
